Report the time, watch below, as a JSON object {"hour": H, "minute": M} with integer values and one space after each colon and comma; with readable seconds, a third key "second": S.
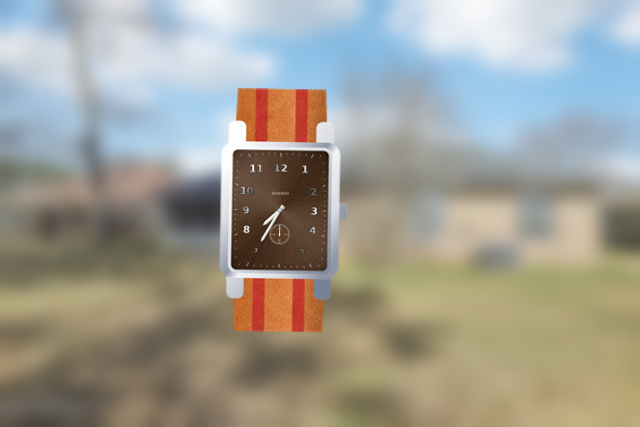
{"hour": 7, "minute": 35}
